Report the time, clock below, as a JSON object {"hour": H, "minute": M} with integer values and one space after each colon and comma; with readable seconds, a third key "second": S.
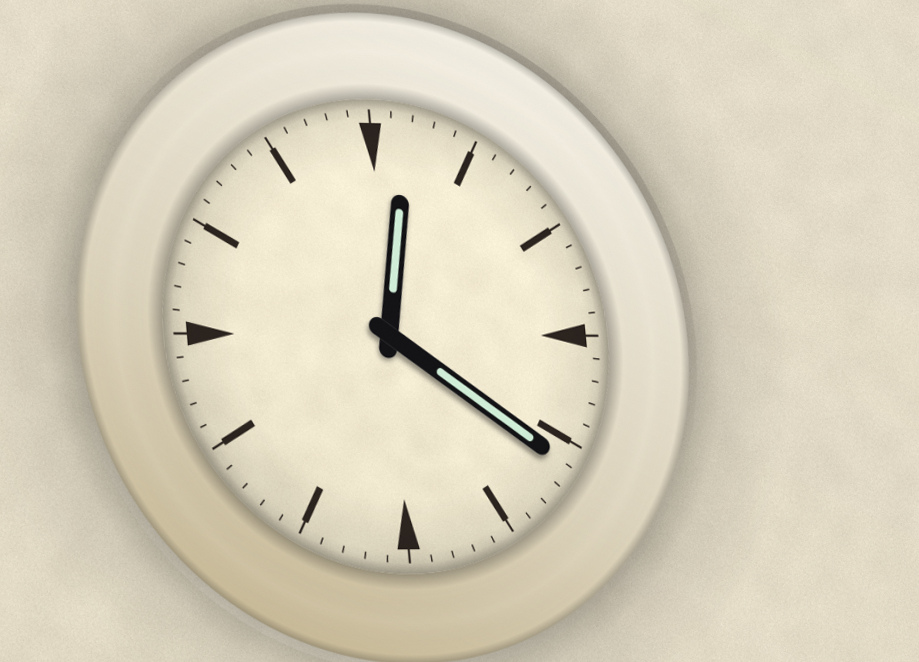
{"hour": 12, "minute": 21}
